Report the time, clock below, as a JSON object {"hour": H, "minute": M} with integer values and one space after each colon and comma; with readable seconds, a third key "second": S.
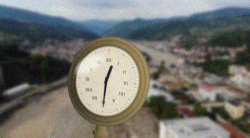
{"hour": 12, "minute": 30}
